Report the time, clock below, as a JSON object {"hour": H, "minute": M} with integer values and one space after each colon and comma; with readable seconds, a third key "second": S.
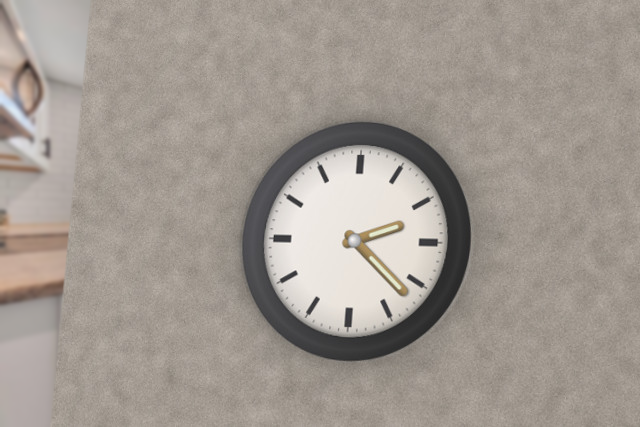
{"hour": 2, "minute": 22}
